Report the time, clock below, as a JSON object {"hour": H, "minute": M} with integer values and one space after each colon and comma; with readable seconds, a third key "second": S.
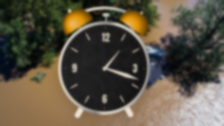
{"hour": 1, "minute": 18}
